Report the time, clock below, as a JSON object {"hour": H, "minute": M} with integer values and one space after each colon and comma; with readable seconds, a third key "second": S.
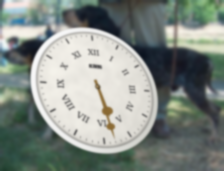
{"hour": 5, "minute": 28}
